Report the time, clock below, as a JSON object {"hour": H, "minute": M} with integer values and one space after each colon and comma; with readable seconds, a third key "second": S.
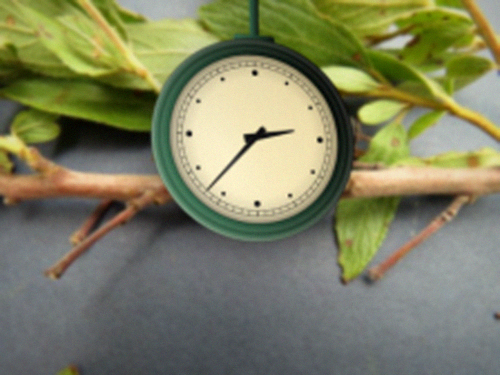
{"hour": 2, "minute": 37}
